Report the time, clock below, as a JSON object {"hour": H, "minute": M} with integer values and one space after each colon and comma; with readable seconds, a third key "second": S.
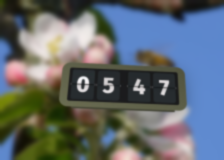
{"hour": 5, "minute": 47}
